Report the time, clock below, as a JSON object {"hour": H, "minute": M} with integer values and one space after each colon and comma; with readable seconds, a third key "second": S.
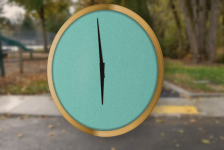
{"hour": 5, "minute": 59}
